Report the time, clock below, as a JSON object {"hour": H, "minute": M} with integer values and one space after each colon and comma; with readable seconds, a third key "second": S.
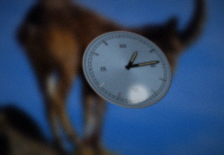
{"hour": 1, "minute": 14}
